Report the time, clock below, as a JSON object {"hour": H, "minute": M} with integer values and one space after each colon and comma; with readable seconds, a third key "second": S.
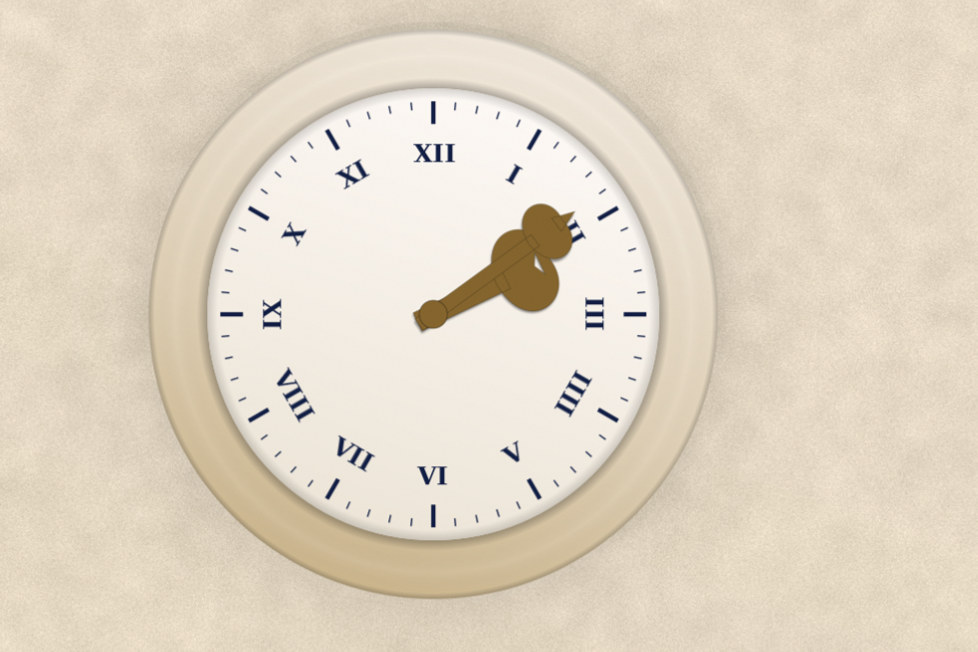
{"hour": 2, "minute": 9}
